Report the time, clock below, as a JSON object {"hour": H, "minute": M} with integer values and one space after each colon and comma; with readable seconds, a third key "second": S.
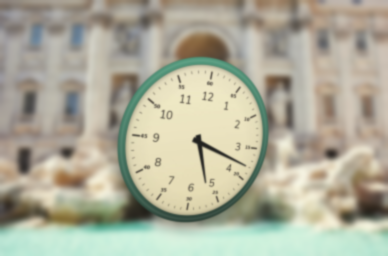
{"hour": 5, "minute": 18}
